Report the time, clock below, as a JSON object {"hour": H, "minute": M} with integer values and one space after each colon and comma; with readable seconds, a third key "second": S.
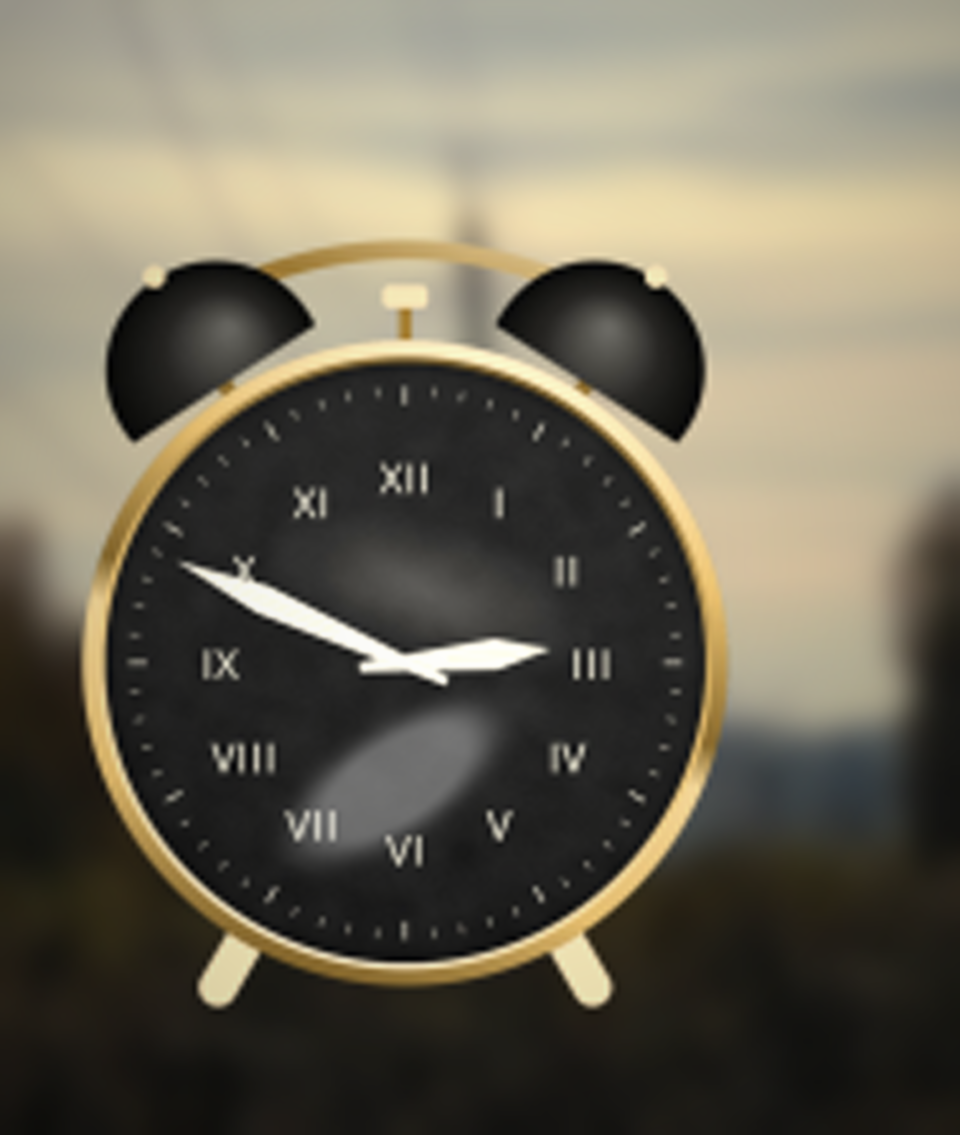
{"hour": 2, "minute": 49}
